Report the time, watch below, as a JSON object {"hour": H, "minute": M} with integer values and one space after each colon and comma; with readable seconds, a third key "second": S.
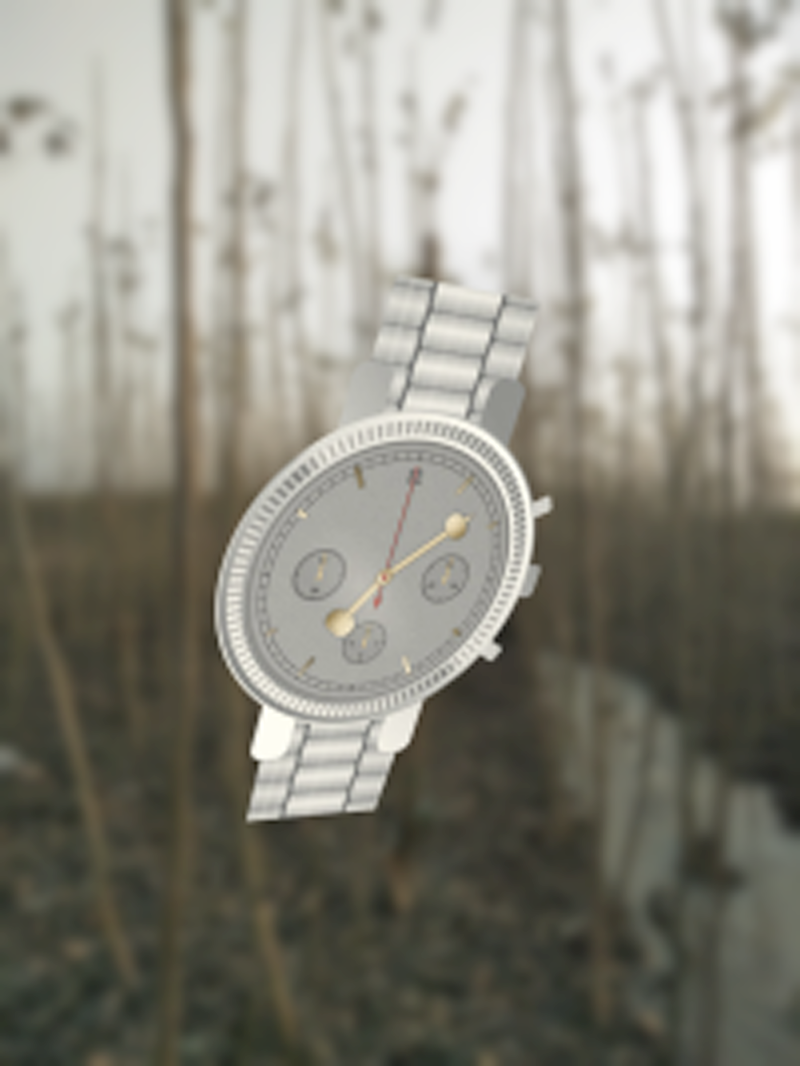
{"hour": 7, "minute": 8}
